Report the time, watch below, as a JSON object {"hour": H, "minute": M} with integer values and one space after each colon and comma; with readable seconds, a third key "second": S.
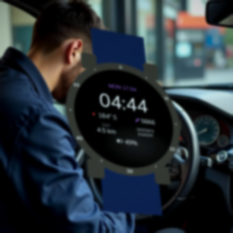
{"hour": 4, "minute": 44}
